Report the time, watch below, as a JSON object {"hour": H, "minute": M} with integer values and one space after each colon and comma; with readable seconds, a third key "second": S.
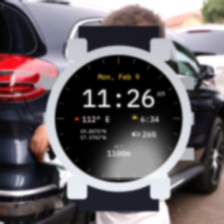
{"hour": 11, "minute": 26}
